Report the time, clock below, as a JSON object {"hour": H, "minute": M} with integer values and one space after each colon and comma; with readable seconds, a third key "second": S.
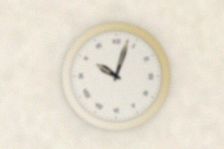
{"hour": 10, "minute": 3}
